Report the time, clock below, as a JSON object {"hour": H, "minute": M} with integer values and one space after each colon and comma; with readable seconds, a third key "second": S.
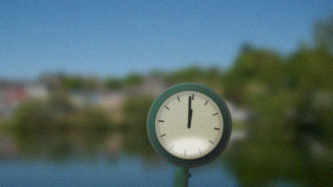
{"hour": 11, "minute": 59}
